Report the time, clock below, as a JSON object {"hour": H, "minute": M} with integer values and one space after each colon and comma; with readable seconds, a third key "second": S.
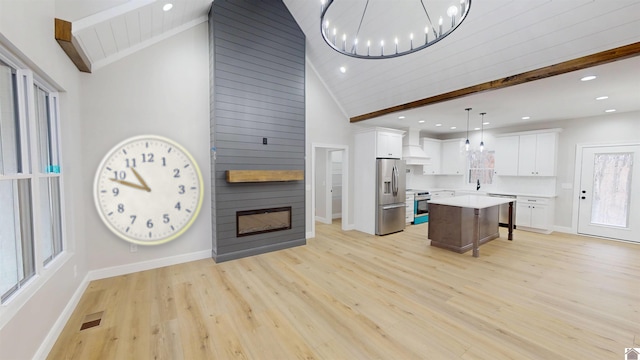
{"hour": 10, "minute": 48}
